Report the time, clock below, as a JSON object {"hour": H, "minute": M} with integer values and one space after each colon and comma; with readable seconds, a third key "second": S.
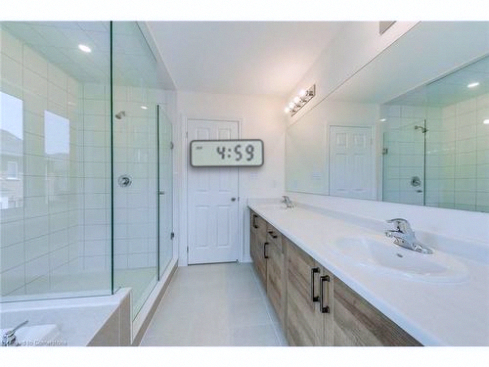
{"hour": 4, "minute": 59}
